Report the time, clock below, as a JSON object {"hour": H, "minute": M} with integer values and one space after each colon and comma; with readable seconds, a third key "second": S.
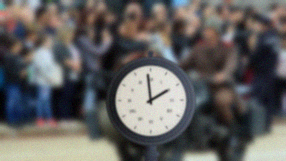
{"hour": 1, "minute": 59}
